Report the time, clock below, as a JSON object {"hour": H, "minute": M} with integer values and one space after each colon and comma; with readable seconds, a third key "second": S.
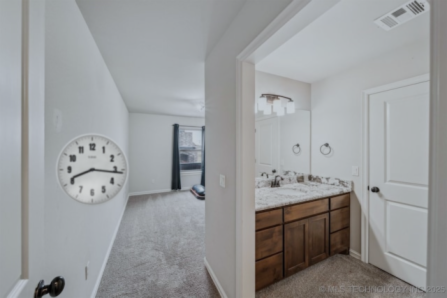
{"hour": 8, "minute": 16}
